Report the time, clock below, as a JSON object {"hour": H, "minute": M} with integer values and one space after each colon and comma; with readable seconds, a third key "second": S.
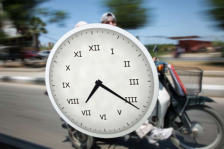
{"hour": 7, "minute": 21}
